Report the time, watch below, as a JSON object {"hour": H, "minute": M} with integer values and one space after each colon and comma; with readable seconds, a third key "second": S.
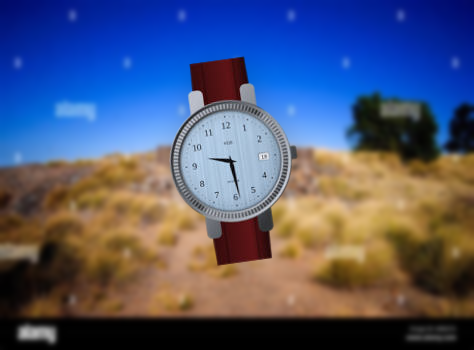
{"hour": 9, "minute": 29}
